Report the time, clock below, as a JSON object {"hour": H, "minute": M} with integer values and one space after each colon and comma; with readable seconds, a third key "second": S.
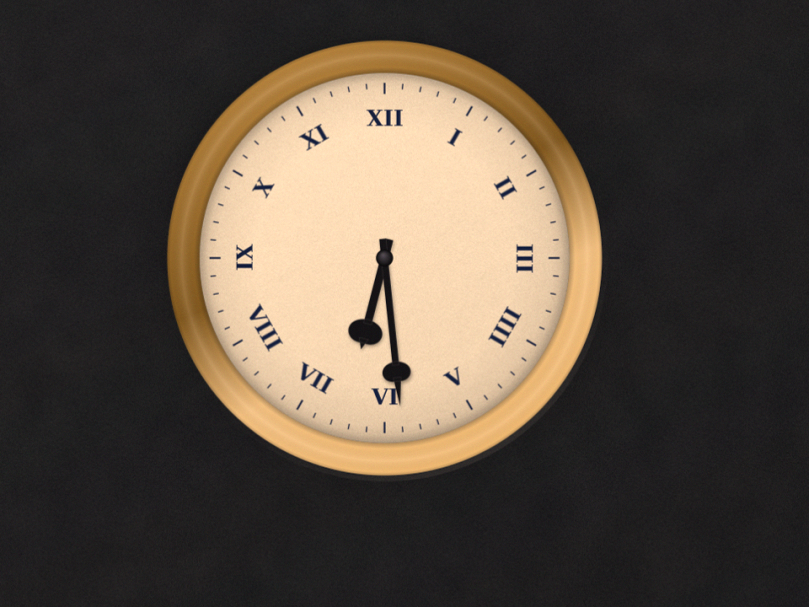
{"hour": 6, "minute": 29}
